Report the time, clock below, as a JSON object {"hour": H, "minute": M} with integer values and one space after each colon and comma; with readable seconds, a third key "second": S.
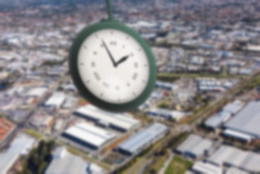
{"hour": 1, "minute": 56}
